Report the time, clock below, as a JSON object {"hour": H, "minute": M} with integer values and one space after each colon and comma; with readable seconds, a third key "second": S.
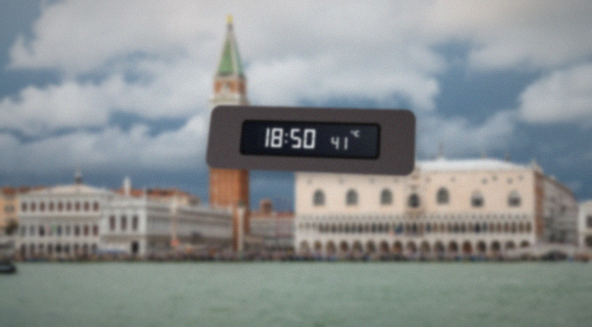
{"hour": 18, "minute": 50}
